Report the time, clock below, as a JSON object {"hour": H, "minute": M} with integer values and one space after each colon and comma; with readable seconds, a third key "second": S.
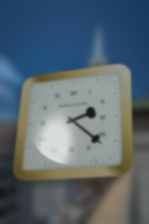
{"hour": 2, "minute": 22}
